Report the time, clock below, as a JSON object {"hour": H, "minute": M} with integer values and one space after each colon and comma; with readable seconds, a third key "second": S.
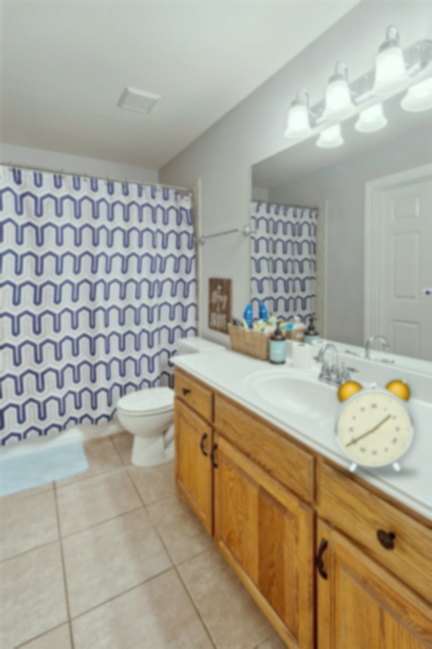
{"hour": 1, "minute": 40}
